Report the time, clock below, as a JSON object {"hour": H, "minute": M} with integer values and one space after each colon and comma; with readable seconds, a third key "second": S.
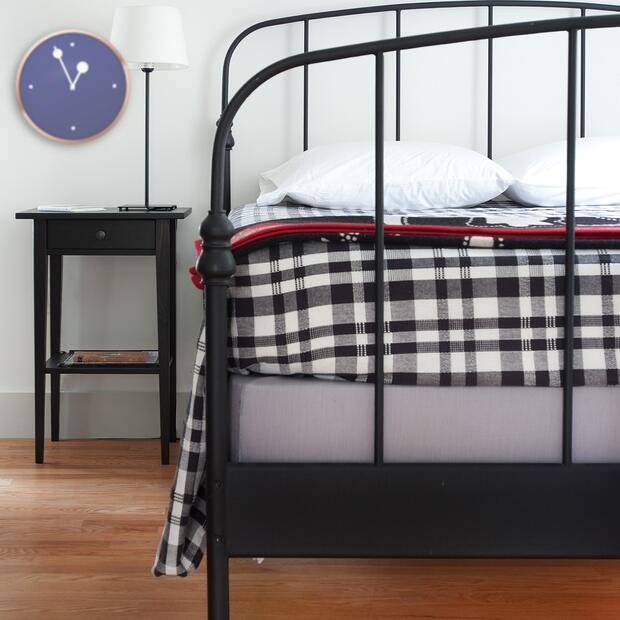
{"hour": 12, "minute": 56}
